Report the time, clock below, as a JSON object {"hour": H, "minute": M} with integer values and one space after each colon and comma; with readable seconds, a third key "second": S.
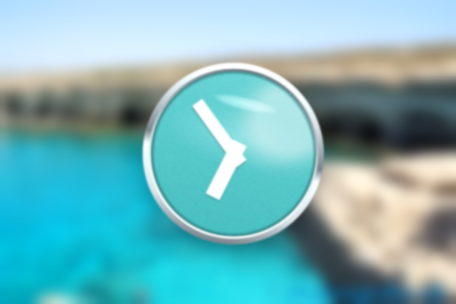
{"hour": 6, "minute": 54}
